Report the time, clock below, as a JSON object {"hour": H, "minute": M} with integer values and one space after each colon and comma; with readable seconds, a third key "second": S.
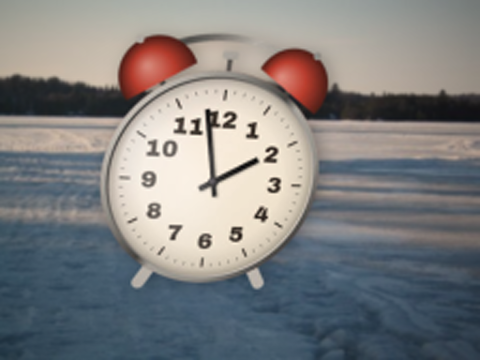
{"hour": 1, "minute": 58}
